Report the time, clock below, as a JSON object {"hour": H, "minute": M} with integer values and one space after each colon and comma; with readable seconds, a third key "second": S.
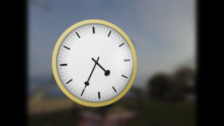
{"hour": 4, "minute": 35}
